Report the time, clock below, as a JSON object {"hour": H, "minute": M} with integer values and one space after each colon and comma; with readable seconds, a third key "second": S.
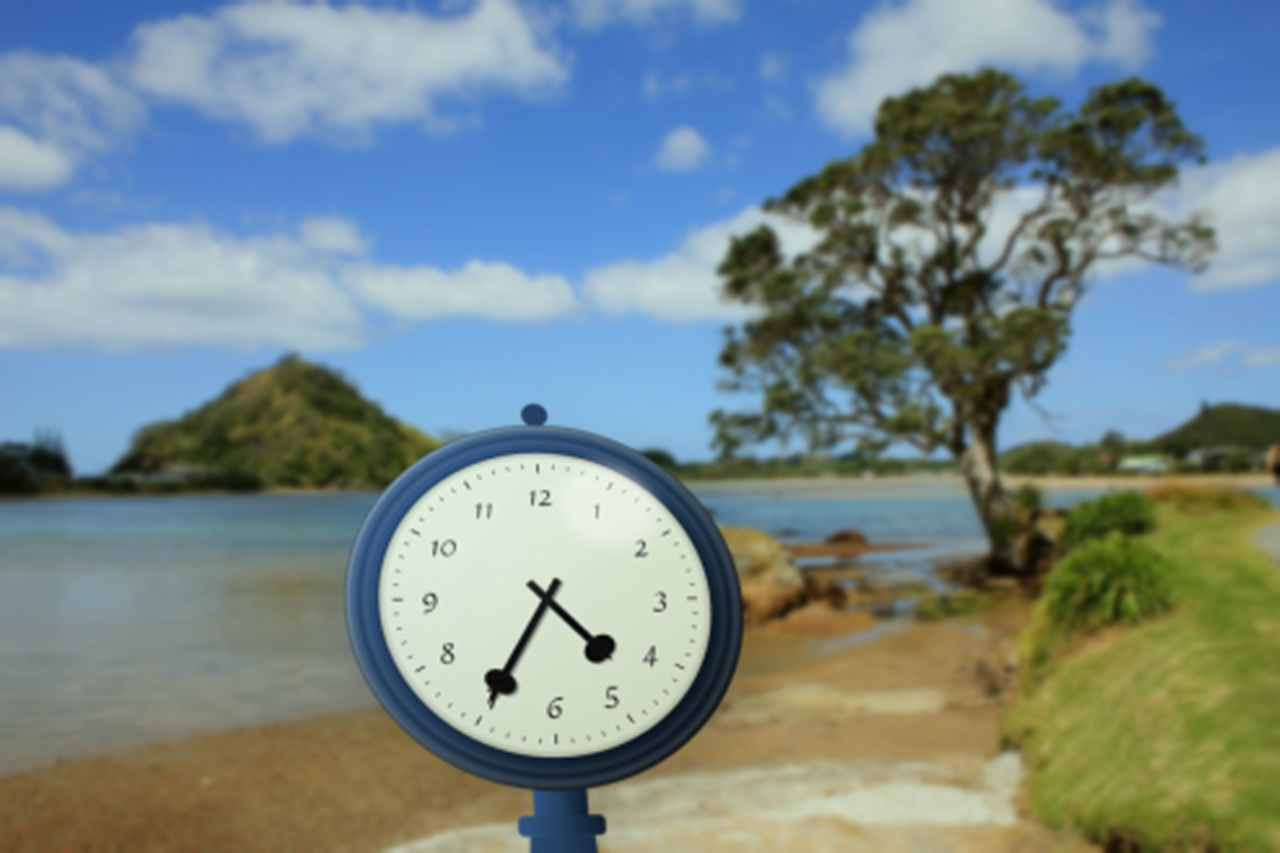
{"hour": 4, "minute": 35}
